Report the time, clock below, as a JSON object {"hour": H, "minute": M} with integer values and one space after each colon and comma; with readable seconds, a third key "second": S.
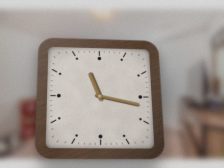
{"hour": 11, "minute": 17}
